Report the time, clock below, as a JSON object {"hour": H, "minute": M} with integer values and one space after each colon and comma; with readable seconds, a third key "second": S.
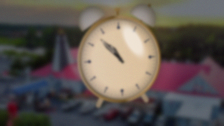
{"hour": 10, "minute": 53}
